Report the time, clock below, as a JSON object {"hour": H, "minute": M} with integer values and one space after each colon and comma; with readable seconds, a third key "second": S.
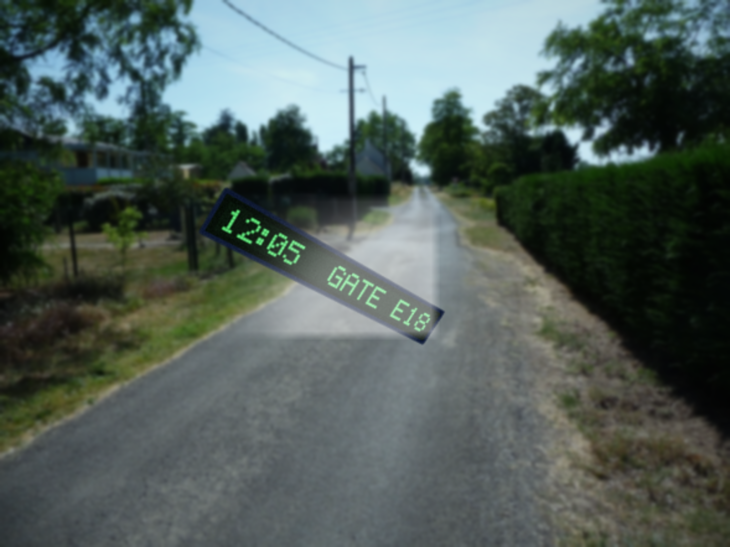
{"hour": 12, "minute": 5}
